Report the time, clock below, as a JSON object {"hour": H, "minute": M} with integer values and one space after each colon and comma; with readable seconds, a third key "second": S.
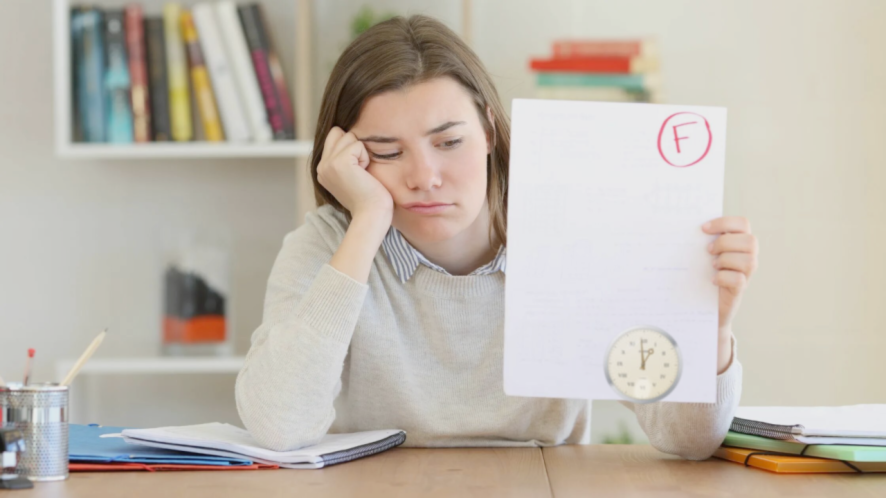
{"hour": 12, "minute": 59}
